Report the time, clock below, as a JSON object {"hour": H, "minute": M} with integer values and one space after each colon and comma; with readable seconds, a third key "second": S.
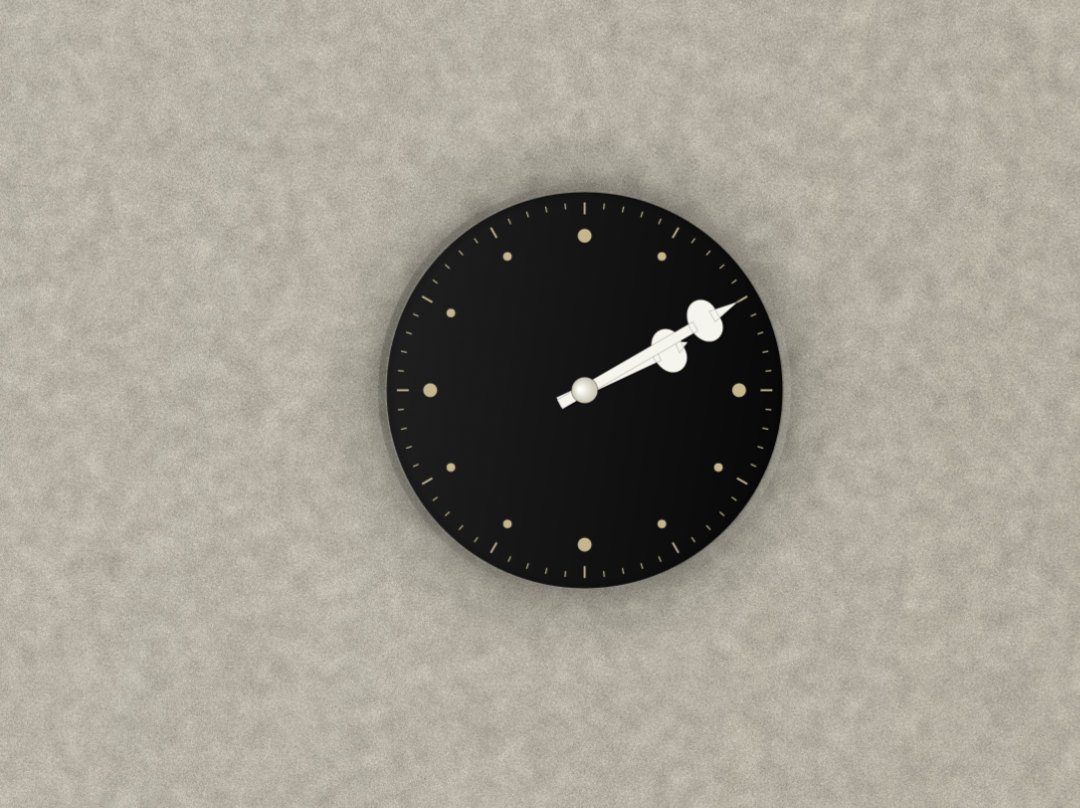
{"hour": 2, "minute": 10}
